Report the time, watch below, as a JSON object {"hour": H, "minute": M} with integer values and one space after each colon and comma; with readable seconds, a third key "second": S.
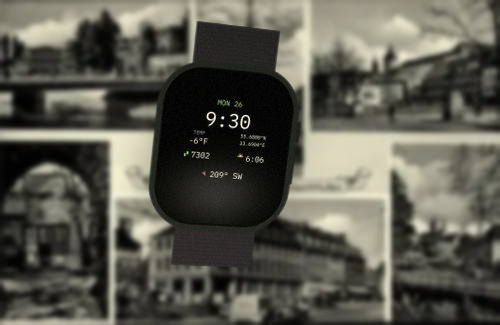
{"hour": 9, "minute": 30}
